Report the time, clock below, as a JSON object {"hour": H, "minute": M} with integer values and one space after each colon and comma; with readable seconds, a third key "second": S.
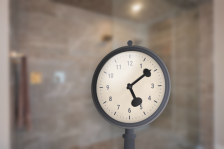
{"hour": 5, "minute": 9}
